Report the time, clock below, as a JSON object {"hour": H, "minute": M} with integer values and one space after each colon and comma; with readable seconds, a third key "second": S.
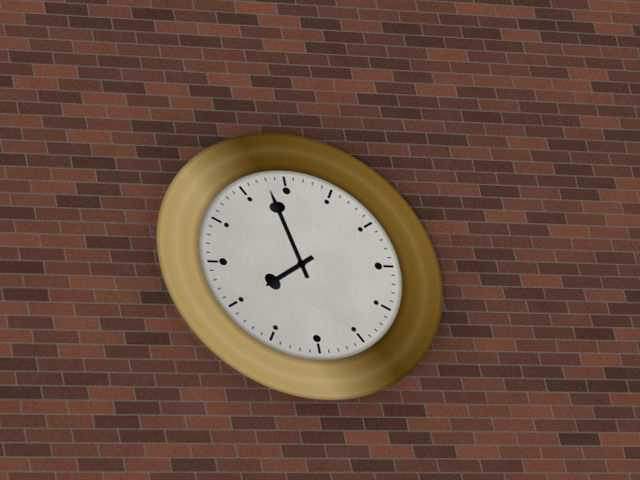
{"hour": 7, "minute": 58}
